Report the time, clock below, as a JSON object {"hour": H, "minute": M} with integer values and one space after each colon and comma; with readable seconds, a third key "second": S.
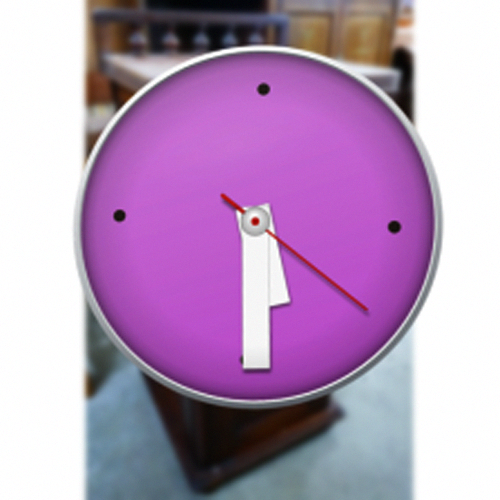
{"hour": 5, "minute": 29, "second": 21}
